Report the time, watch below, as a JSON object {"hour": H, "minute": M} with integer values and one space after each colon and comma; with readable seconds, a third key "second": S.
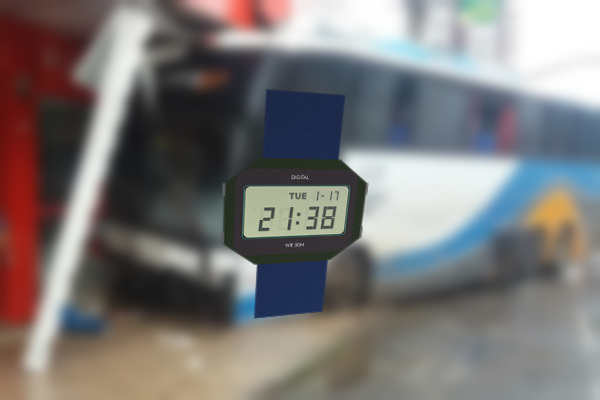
{"hour": 21, "minute": 38}
